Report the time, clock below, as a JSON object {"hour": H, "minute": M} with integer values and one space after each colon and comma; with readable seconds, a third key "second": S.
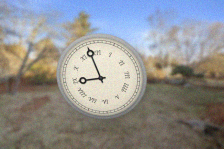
{"hour": 8, "minute": 58}
